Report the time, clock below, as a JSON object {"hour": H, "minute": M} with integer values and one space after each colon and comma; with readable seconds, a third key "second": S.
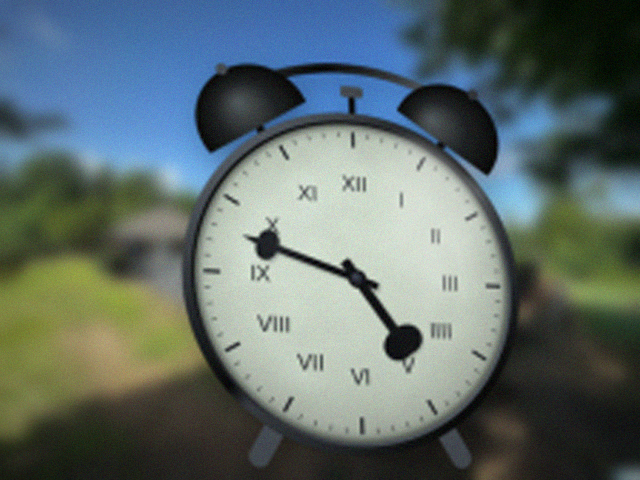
{"hour": 4, "minute": 48}
